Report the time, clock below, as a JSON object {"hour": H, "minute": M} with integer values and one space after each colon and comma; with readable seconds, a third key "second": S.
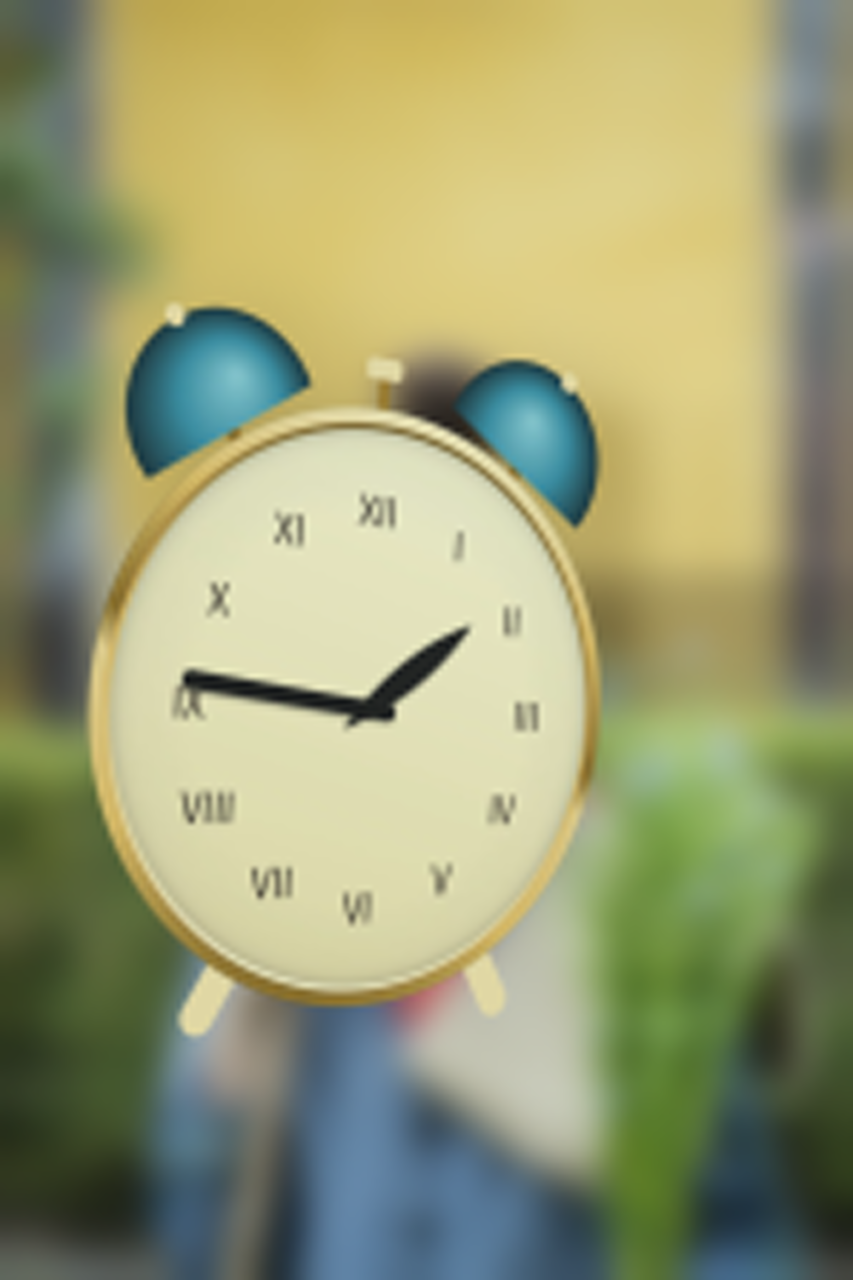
{"hour": 1, "minute": 46}
